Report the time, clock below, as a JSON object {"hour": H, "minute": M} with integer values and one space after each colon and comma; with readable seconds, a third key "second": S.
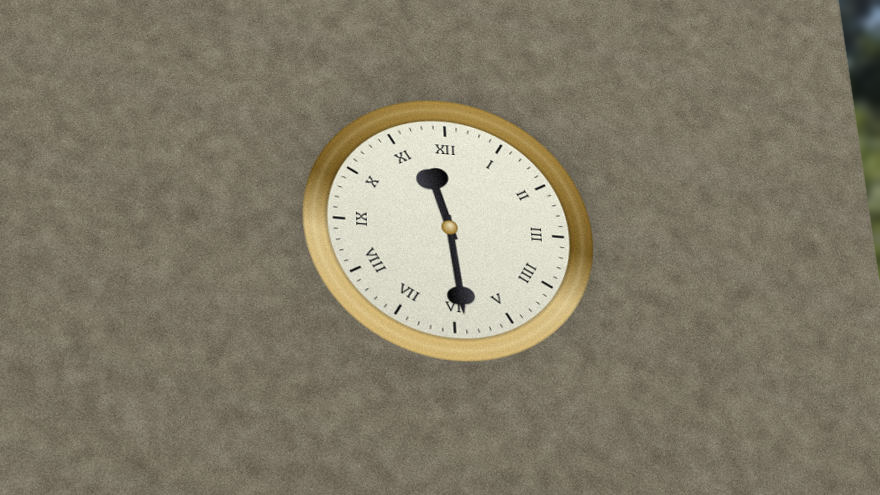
{"hour": 11, "minute": 29}
